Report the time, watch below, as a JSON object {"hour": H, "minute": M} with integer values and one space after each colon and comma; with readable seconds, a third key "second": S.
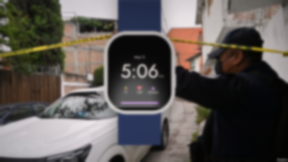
{"hour": 5, "minute": 6}
